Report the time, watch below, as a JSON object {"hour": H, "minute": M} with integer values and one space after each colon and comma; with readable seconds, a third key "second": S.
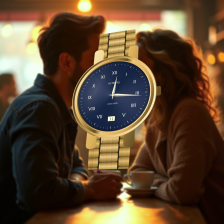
{"hour": 12, "minute": 16}
